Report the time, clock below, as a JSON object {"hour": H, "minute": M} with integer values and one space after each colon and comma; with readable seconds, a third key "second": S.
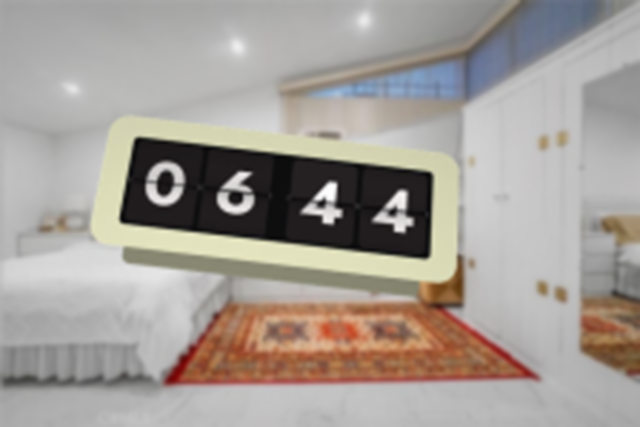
{"hour": 6, "minute": 44}
